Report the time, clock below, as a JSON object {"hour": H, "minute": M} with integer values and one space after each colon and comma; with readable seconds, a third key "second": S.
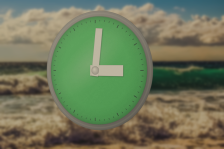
{"hour": 3, "minute": 1}
